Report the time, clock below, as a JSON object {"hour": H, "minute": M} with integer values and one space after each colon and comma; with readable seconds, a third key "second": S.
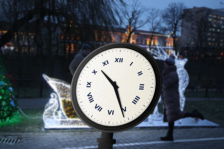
{"hour": 10, "minute": 26}
